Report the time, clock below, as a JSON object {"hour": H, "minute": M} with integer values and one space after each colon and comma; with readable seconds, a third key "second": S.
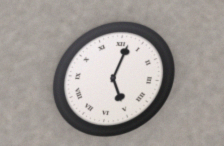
{"hour": 5, "minute": 2}
